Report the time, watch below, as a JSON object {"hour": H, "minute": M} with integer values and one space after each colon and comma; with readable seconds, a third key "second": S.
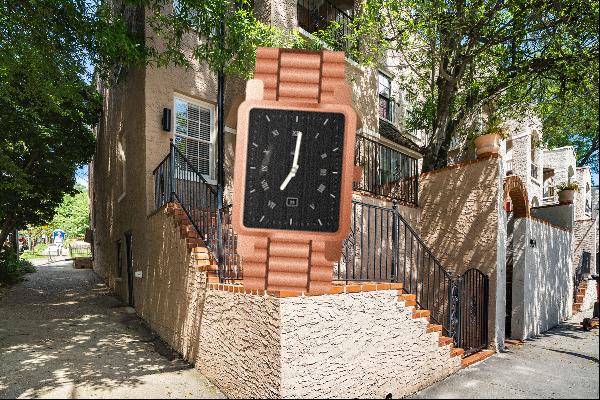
{"hour": 7, "minute": 1}
